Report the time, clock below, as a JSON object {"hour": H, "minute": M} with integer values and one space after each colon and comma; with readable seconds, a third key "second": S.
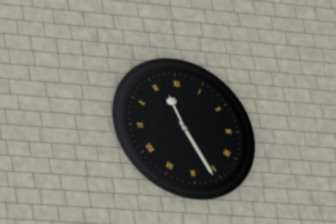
{"hour": 11, "minute": 26}
